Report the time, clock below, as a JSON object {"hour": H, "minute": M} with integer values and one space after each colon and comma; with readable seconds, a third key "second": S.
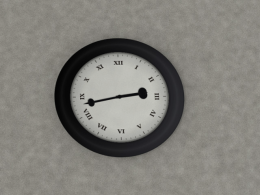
{"hour": 2, "minute": 43}
